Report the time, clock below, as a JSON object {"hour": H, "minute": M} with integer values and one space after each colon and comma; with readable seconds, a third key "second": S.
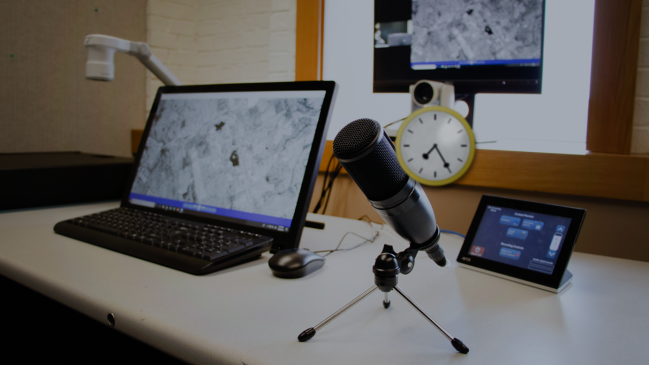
{"hour": 7, "minute": 25}
